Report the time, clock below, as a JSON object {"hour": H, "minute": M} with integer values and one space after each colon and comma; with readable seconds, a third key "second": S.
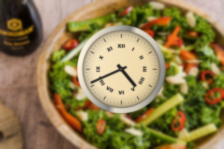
{"hour": 4, "minute": 41}
